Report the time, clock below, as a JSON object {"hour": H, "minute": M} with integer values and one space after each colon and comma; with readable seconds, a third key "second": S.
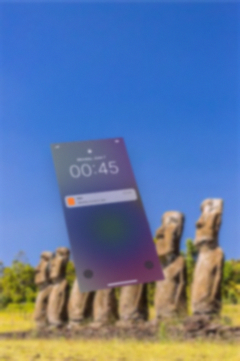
{"hour": 0, "minute": 45}
